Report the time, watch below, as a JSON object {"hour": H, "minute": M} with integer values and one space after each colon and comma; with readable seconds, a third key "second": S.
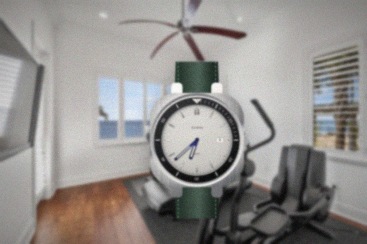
{"hour": 6, "minute": 38}
